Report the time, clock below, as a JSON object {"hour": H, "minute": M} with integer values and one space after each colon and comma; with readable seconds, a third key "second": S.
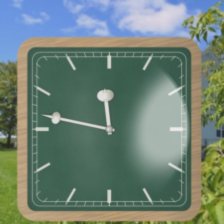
{"hour": 11, "minute": 47}
